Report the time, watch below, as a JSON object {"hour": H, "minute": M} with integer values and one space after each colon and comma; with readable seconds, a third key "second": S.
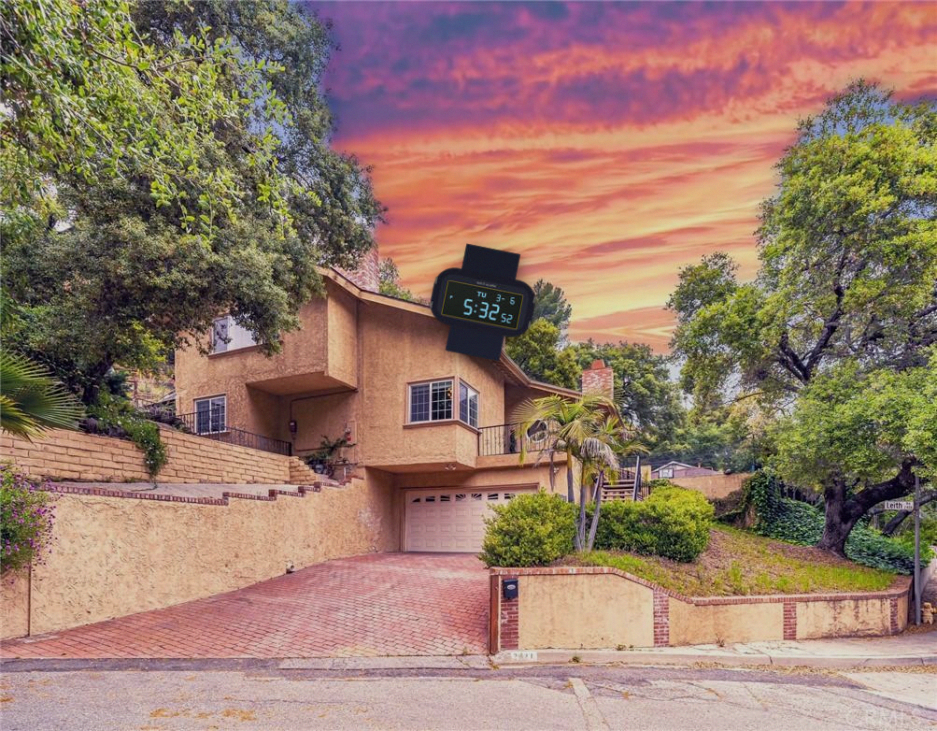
{"hour": 5, "minute": 32, "second": 52}
